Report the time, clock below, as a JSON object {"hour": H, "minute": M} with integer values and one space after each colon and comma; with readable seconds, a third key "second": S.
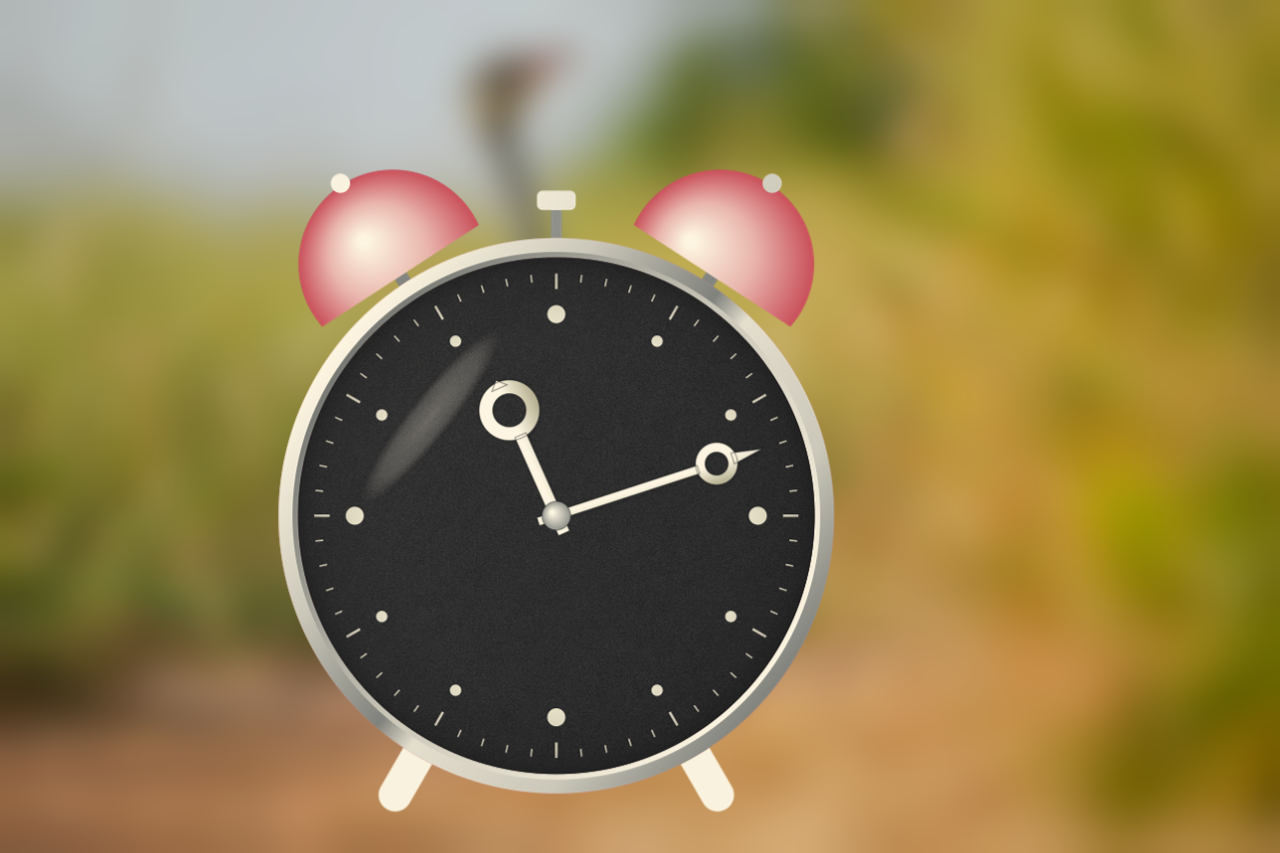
{"hour": 11, "minute": 12}
